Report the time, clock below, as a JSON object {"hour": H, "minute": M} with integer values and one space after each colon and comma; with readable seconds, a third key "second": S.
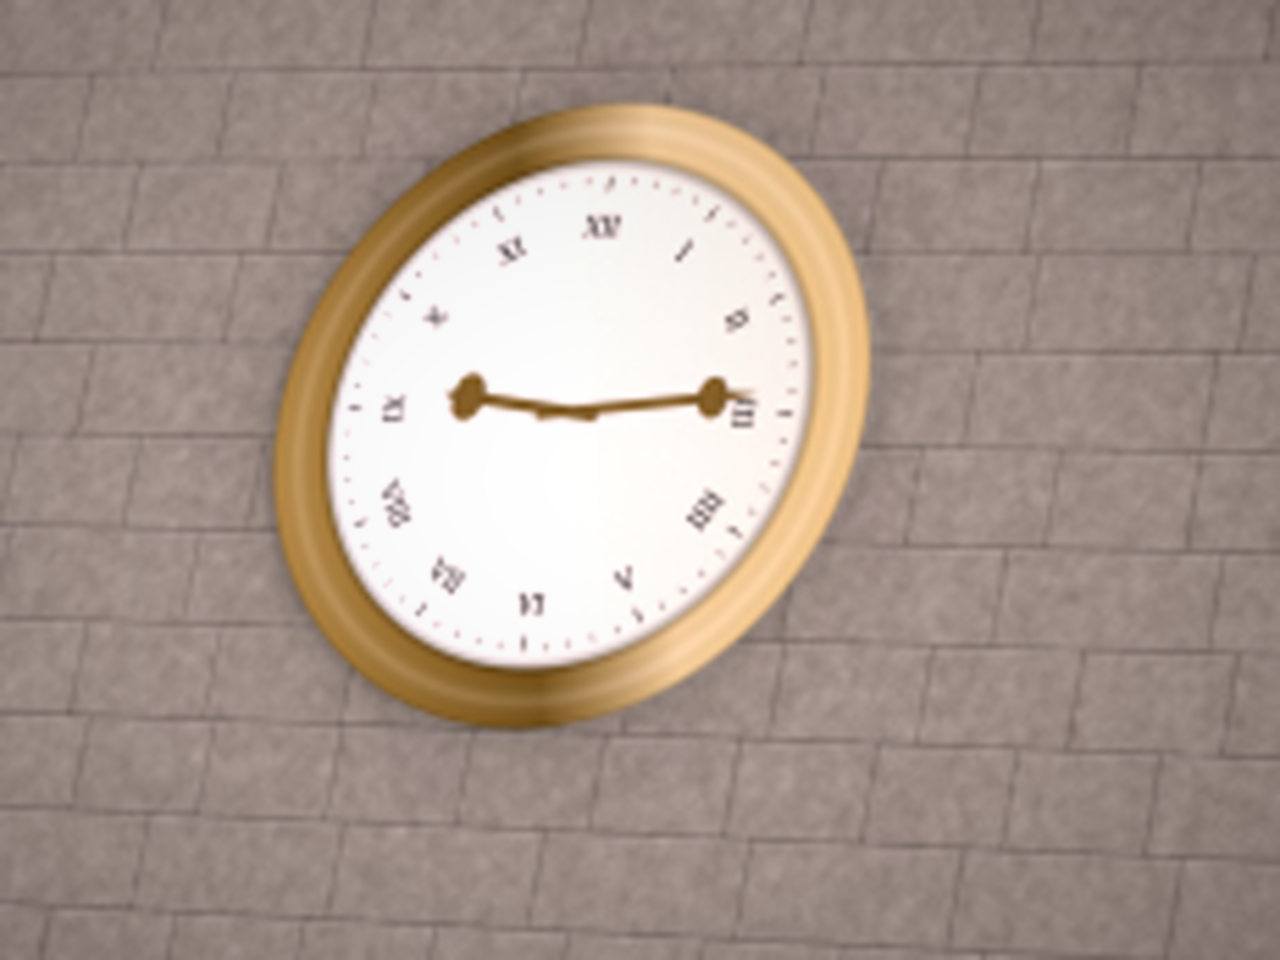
{"hour": 9, "minute": 14}
